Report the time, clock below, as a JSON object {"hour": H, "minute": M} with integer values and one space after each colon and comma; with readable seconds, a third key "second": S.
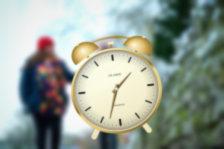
{"hour": 1, "minute": 33}
